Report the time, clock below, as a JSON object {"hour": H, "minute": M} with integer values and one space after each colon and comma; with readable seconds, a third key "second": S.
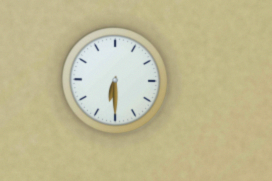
{"hour": 6, "minute": 30}
